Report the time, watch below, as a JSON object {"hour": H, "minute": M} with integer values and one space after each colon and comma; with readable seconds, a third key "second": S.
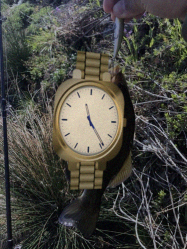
{"hour": 11, "minute": 24}
